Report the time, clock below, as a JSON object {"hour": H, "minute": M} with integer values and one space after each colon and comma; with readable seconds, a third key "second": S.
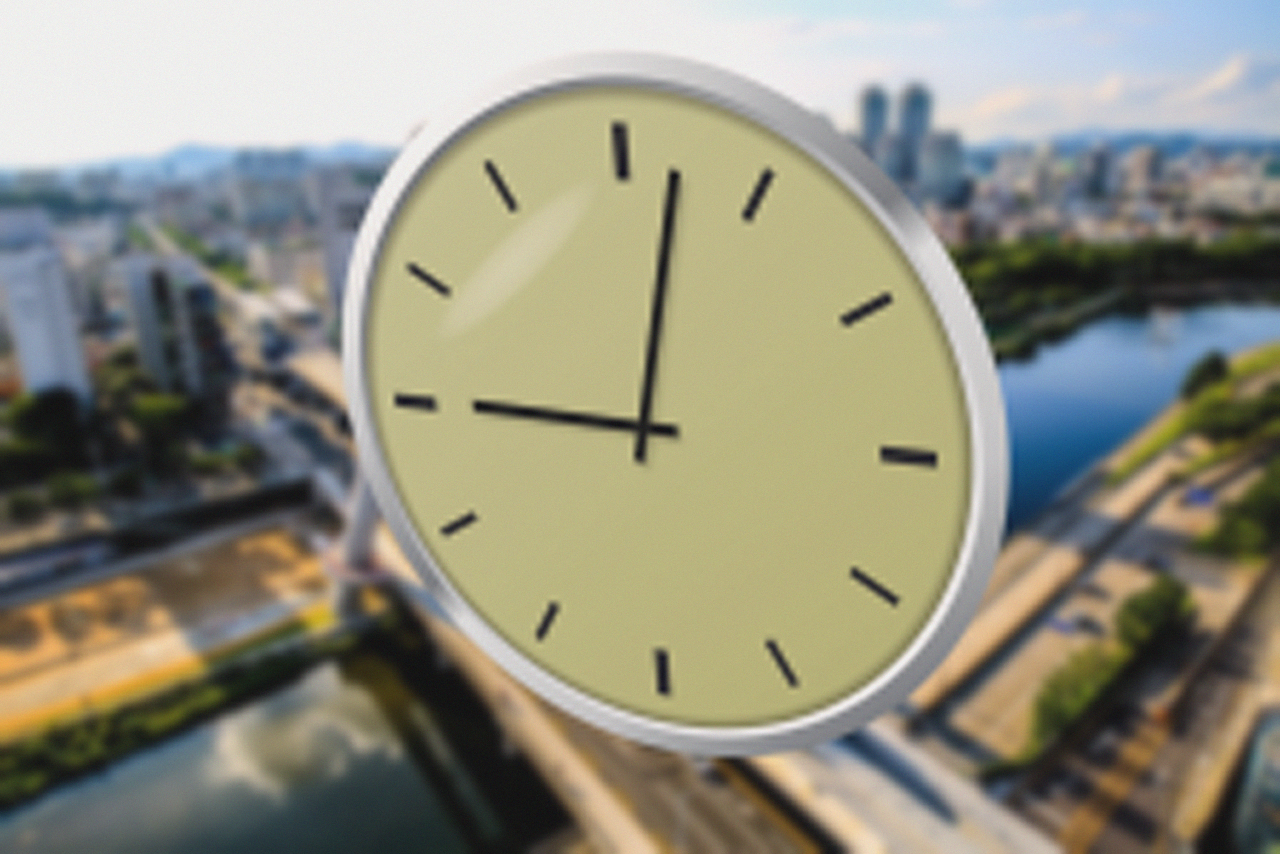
{"hour": 9, "minute": 2}
